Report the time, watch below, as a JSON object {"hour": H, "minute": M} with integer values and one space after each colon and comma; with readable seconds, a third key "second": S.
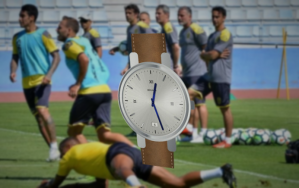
{"hour": 12, "minute": 27}
